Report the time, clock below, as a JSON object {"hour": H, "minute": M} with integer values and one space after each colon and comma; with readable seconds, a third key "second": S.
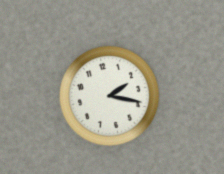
{"hour": 2, "minute": 19}
